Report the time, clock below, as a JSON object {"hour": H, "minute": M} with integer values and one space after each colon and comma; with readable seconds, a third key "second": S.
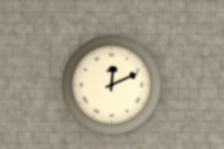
{"hour": 12, "minute": 11}
